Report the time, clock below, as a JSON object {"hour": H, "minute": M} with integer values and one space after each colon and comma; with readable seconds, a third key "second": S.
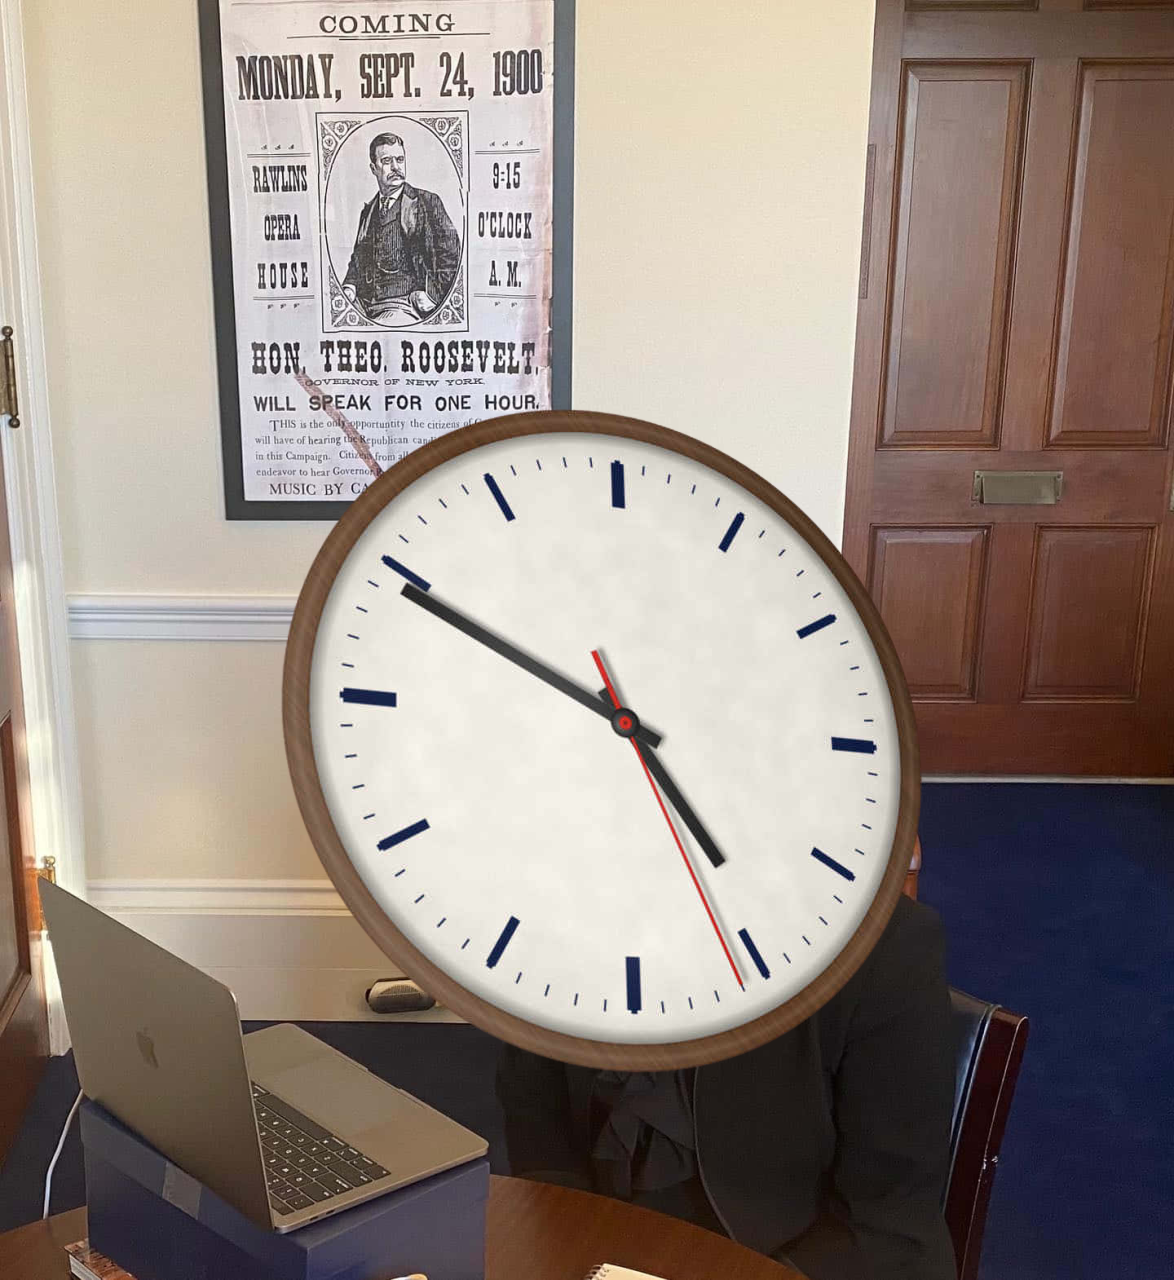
{"hour": 4, "minute": 49, "second": 26}
